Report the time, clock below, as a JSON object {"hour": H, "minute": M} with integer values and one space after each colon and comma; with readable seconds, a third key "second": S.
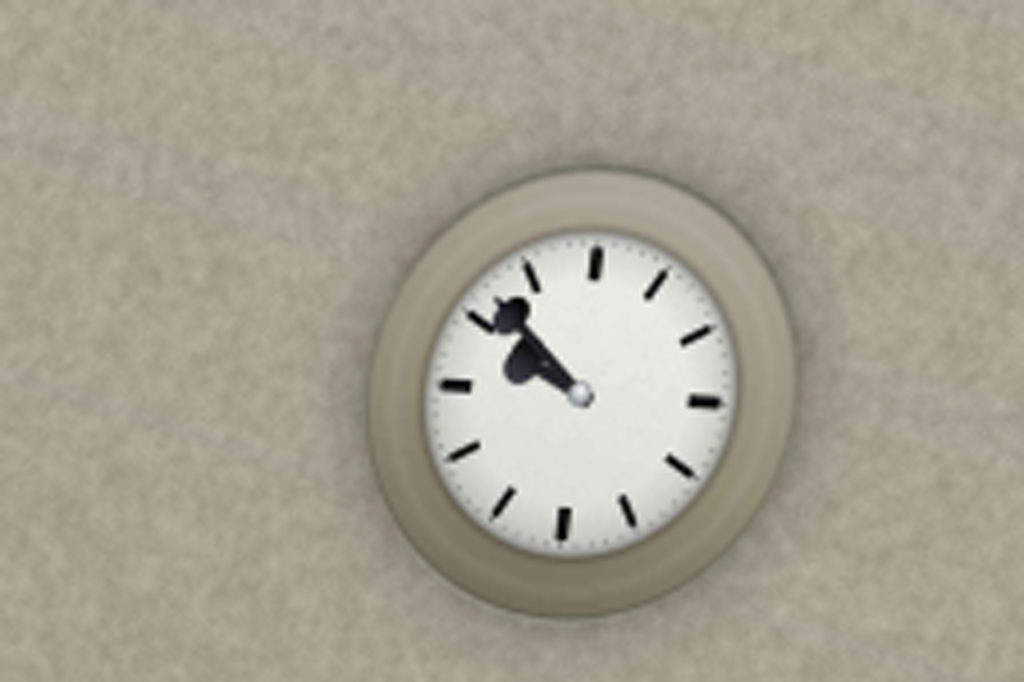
{"hour": 9, "minute": 52}
